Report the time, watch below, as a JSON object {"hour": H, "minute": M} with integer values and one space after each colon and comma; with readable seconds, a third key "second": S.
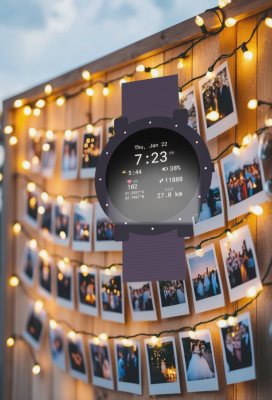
{"hour": 7, "minute": 23}
